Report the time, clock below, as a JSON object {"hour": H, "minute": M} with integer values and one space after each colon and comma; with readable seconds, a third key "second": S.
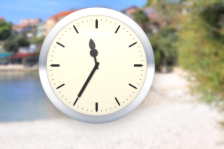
{"hour": 11, "minute": 35}
